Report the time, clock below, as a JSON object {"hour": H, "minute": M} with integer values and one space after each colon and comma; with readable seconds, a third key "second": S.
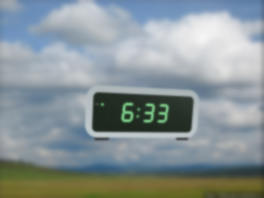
{"hour": 6, "minute": 33}
